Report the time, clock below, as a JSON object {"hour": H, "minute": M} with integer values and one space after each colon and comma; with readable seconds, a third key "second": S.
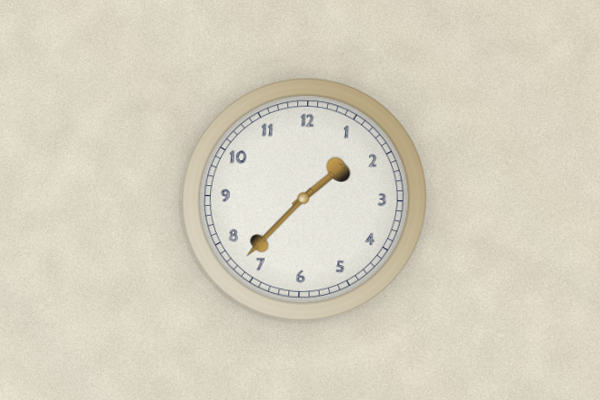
{"hour": 1, "minute": 37}
